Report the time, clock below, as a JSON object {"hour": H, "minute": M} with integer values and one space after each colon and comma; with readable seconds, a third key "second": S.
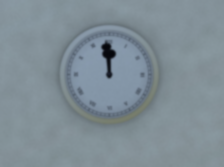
{"hour": 11, "minute": 59}
